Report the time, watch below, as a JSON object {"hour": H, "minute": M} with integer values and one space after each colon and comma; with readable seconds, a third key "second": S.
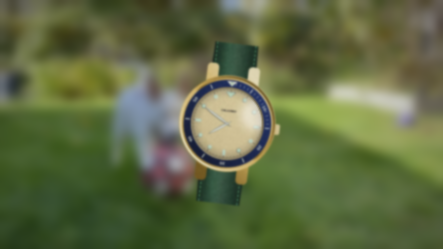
{"hour": 7, "minute": 50}
